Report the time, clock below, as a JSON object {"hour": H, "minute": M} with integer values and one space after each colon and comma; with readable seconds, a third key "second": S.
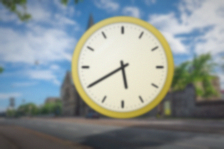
{"hour": 5, "minute": 40}
